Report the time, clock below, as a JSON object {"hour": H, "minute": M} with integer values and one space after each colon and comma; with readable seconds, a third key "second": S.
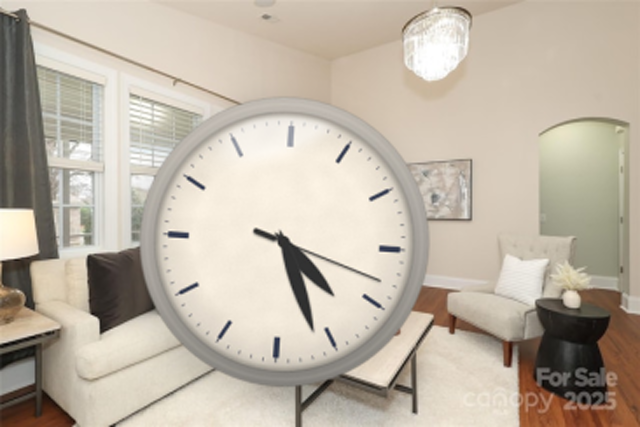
{"hour": 4, "minute": 26, "second": 18}
